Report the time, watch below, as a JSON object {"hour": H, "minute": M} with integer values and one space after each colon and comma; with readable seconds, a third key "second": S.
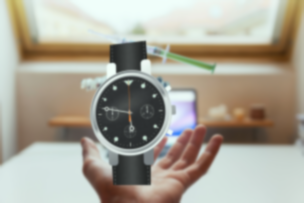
{"hour": 5, "minute": 47}
